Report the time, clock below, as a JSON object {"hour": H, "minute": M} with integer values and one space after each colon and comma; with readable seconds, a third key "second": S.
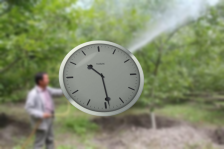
{"hour": 10, "minute": 29}
